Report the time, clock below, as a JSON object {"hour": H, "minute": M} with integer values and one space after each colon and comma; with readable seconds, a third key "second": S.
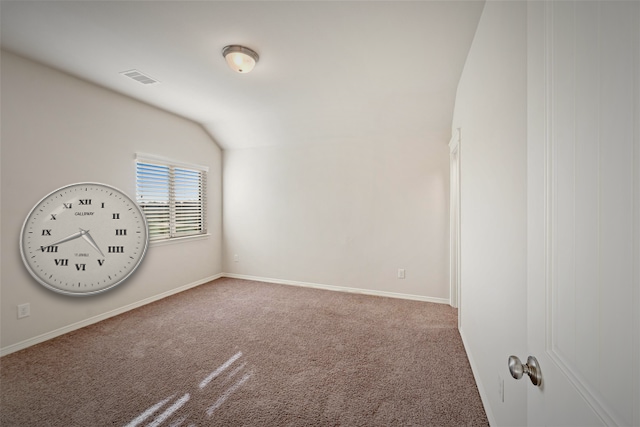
{"hour": 4, "minute": 41}
